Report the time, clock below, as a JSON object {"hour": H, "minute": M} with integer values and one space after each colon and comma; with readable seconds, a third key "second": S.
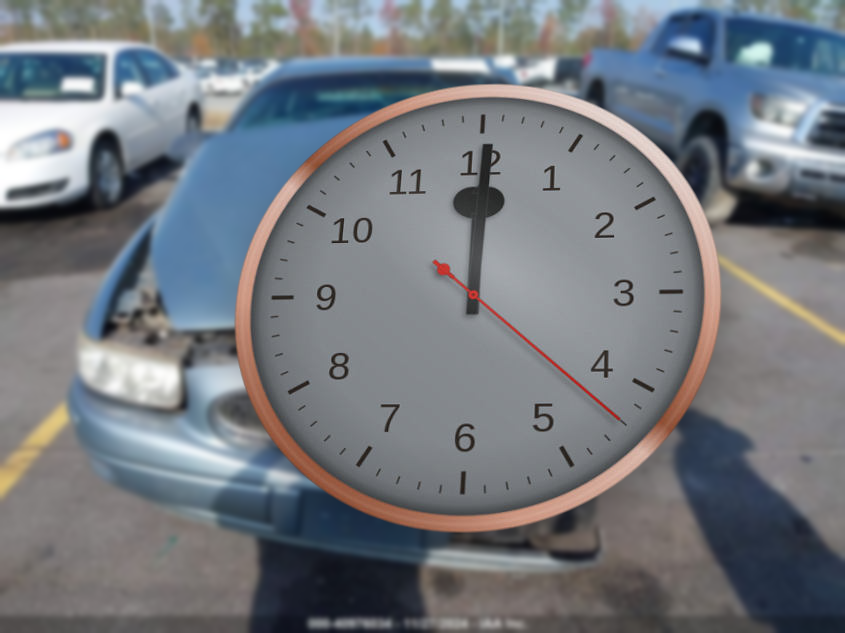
{"hour": 12, "minute": 0, "second": 22}
